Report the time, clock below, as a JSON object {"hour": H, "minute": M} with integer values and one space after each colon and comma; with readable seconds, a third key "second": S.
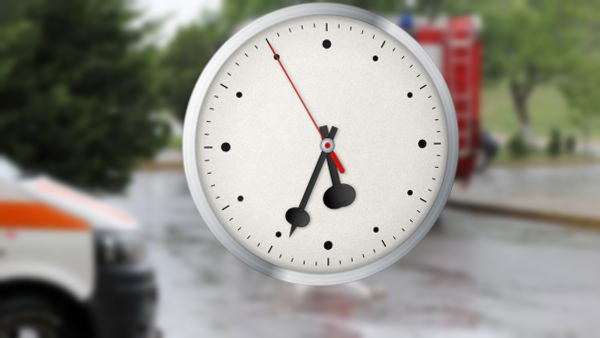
{"hour": 5, "minute": 33, "second": 55}
